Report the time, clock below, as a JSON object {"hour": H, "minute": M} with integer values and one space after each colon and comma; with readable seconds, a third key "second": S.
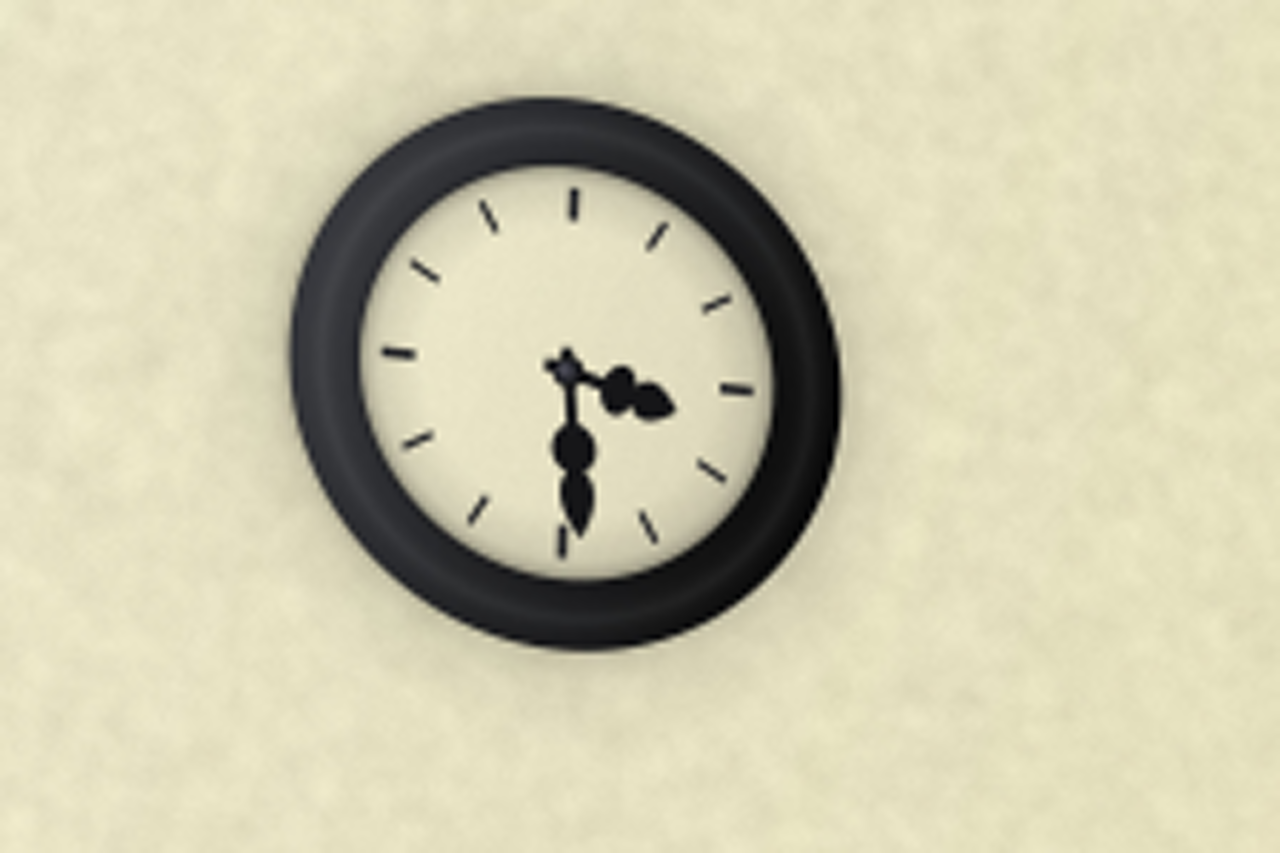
{"hour": 3, "minute": 29}
